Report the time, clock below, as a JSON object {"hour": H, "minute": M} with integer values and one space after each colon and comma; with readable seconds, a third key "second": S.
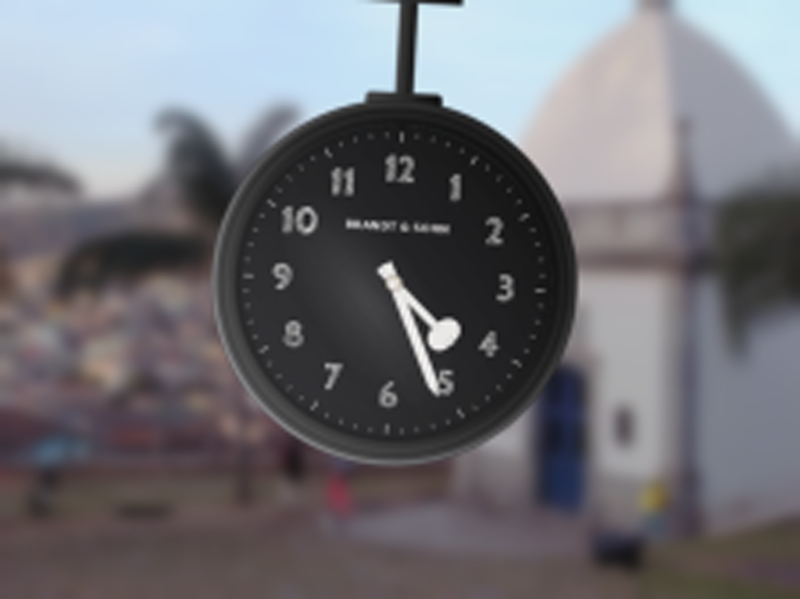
{"hour": 4, "minute": 26}
